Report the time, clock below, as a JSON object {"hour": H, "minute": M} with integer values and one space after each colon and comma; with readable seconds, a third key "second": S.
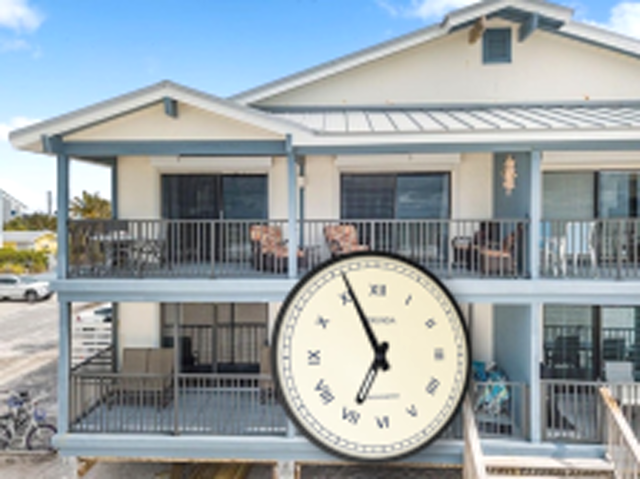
{"hour": 6, "minute": 56}
